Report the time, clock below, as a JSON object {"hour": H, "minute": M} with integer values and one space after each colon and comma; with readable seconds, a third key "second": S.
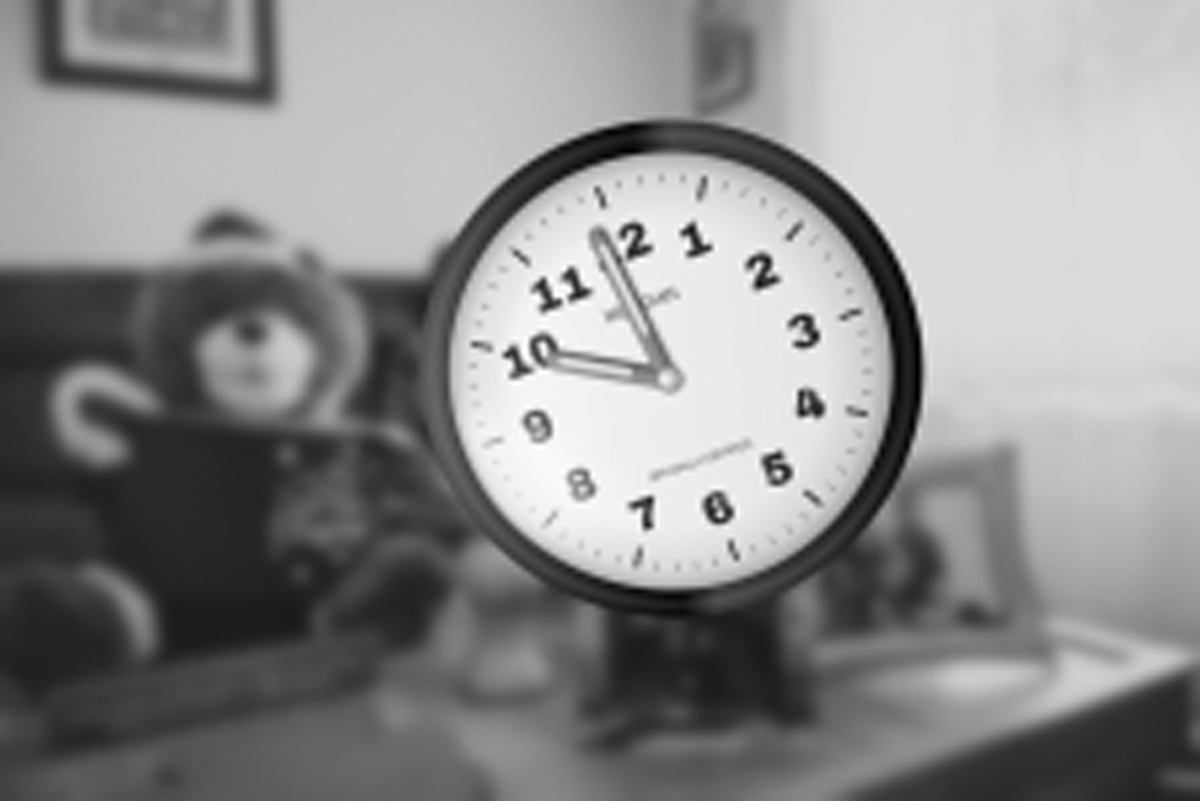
{"hour": 9, "minute": 59}
